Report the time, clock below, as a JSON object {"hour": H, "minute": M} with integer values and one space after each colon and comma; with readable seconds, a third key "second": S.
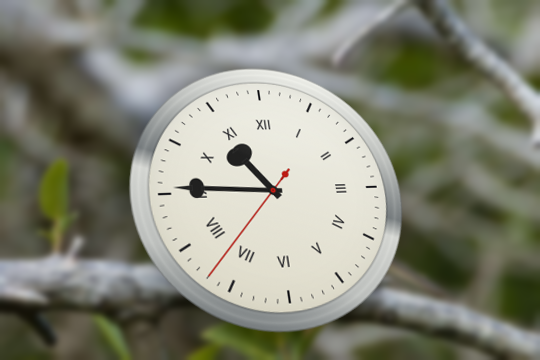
{"hour": 10, "minute": 45, "second": 37}
